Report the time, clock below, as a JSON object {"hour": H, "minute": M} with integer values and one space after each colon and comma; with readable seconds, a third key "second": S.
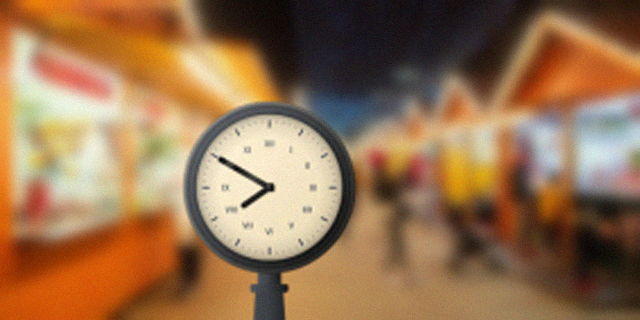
{"hour": 7, "minute": 50}
